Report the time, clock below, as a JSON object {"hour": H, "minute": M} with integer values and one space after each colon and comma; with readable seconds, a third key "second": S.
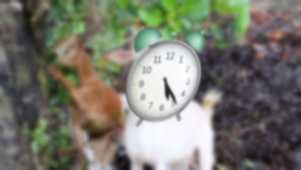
{"hour": 5, "minute": 24}
